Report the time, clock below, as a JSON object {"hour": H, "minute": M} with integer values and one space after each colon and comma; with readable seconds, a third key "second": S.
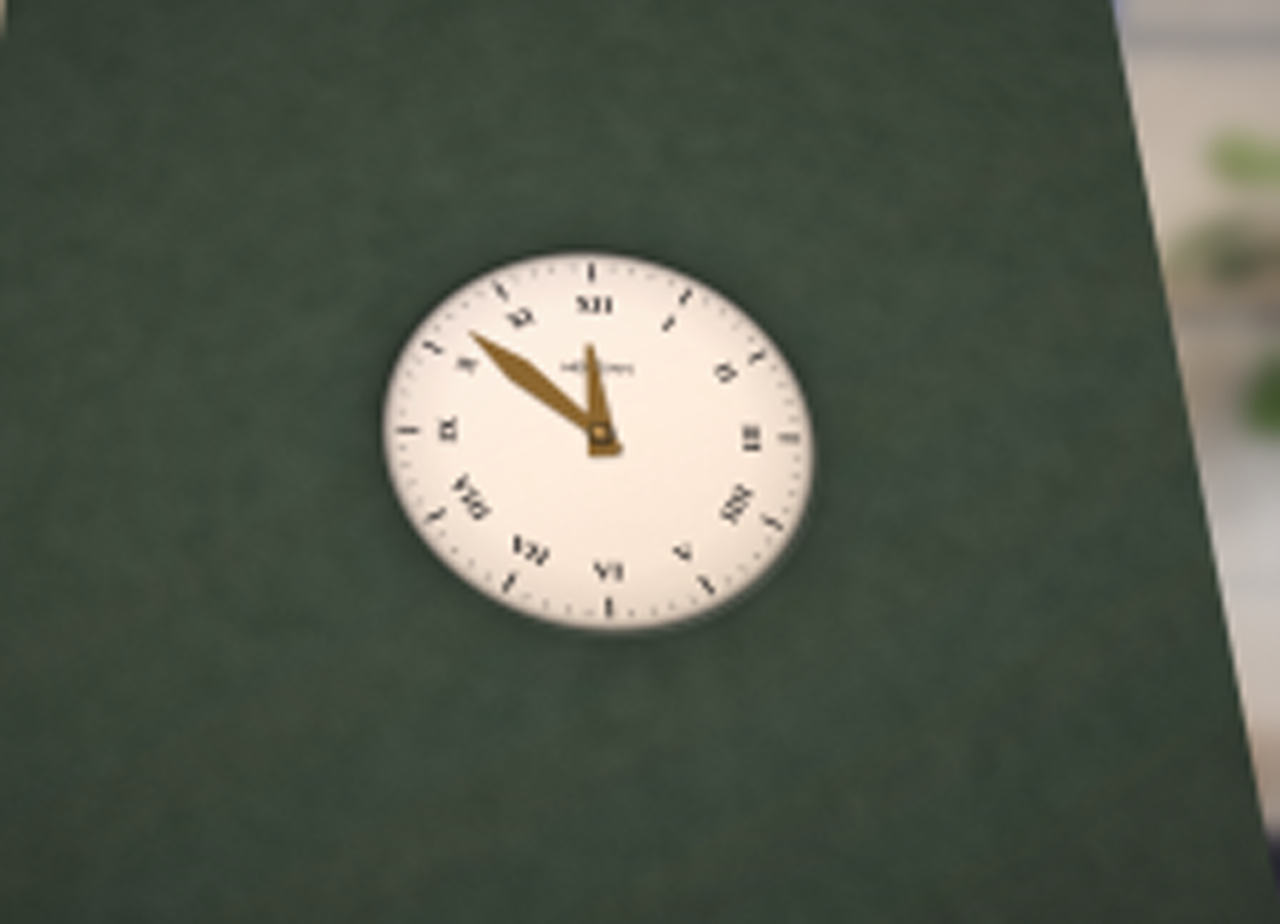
{"hour": 11, "minute": 52}
